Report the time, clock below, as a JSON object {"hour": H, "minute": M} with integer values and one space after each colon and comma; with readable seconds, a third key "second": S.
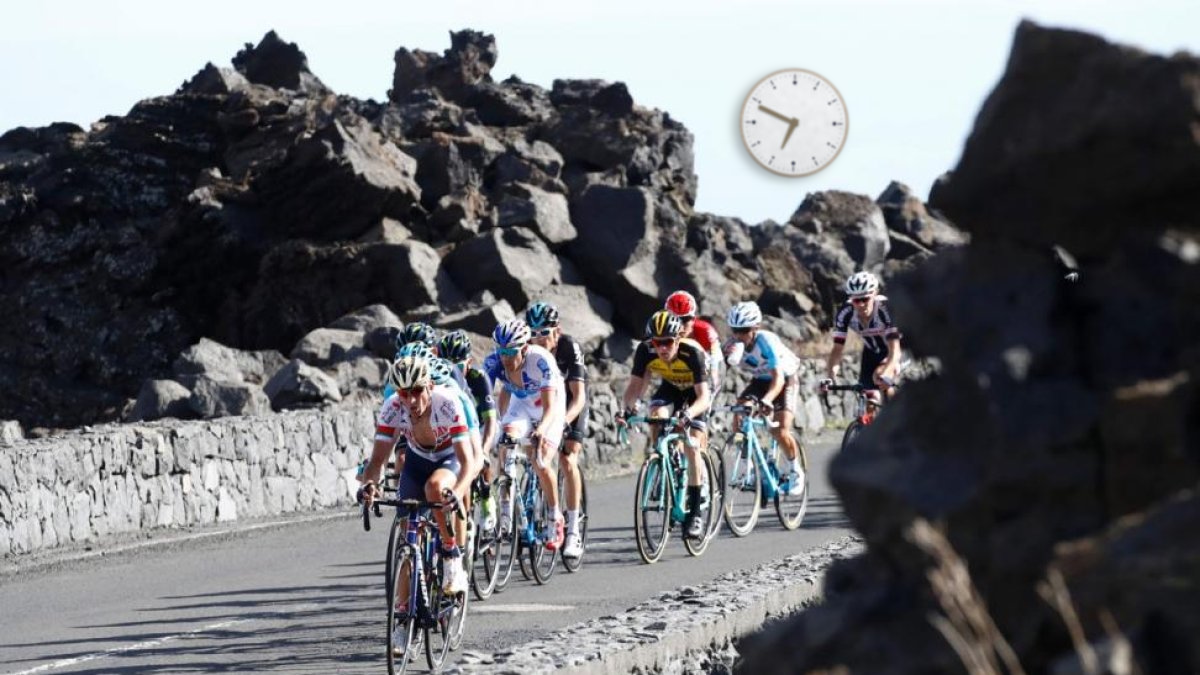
{"hour": 6, "minute": 49}
